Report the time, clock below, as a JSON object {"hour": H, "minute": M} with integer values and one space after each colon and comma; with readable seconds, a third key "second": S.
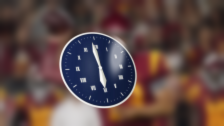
{"hour": 5, "minute": 59}
